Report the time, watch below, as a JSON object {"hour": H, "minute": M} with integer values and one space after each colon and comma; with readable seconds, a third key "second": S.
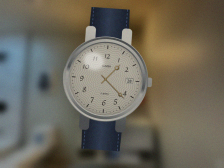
{"hour": 1, "minute": 22}
